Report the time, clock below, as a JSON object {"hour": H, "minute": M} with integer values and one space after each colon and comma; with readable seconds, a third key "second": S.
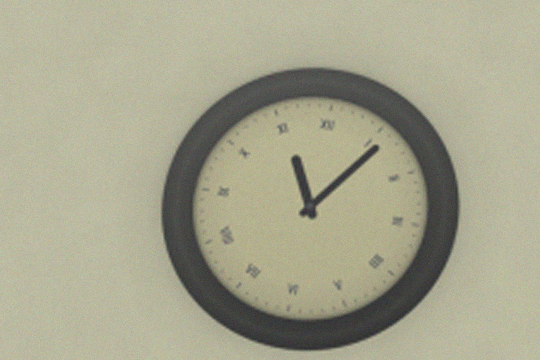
{"hour": 11, "minute": 6}
